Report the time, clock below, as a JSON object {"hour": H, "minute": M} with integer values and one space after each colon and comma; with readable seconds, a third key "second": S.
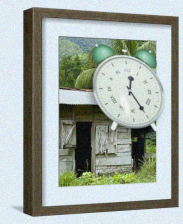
{"hour": 12, "minute": 25}
